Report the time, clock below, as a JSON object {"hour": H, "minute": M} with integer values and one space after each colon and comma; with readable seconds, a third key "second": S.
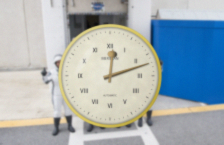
{"hour": 12, "minute": 12}
